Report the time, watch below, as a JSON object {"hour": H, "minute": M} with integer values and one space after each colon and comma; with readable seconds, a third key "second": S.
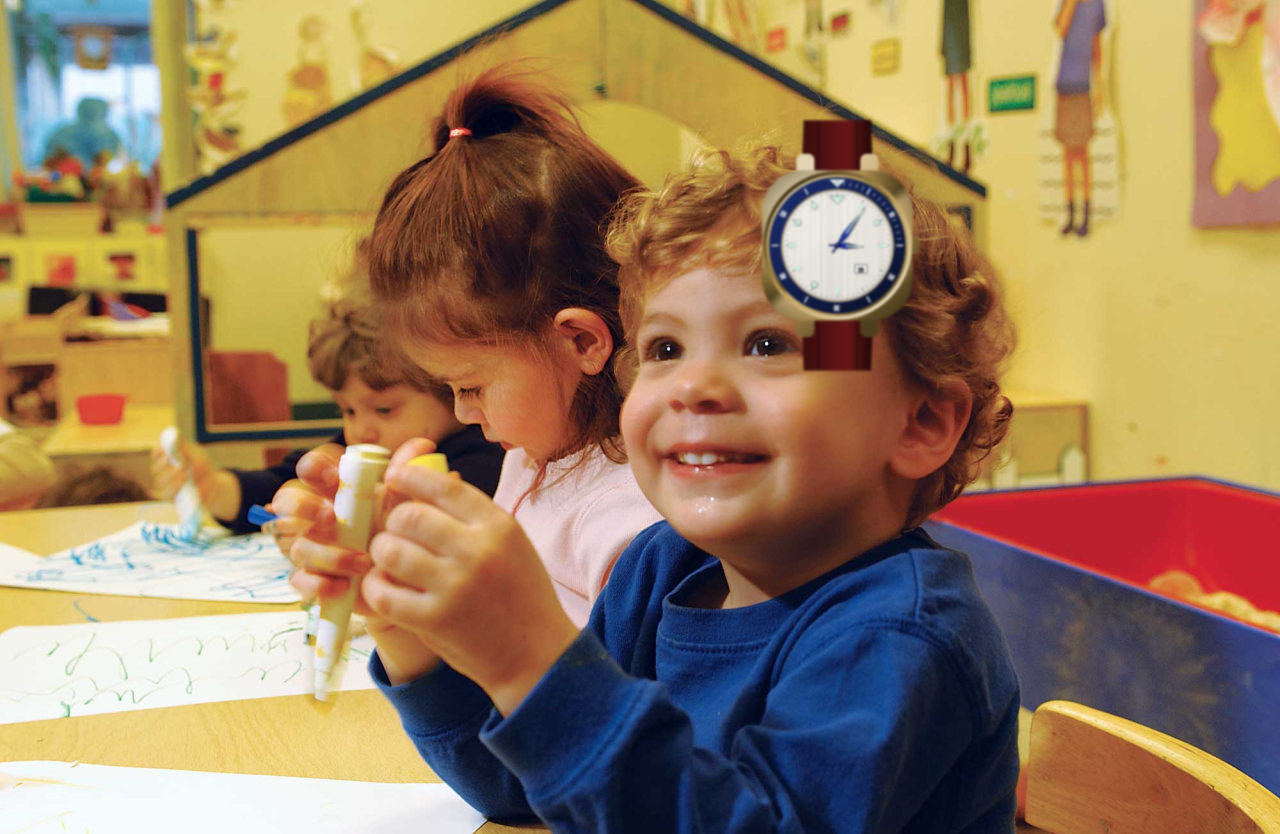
{"hour": 3, "minute": 6}
